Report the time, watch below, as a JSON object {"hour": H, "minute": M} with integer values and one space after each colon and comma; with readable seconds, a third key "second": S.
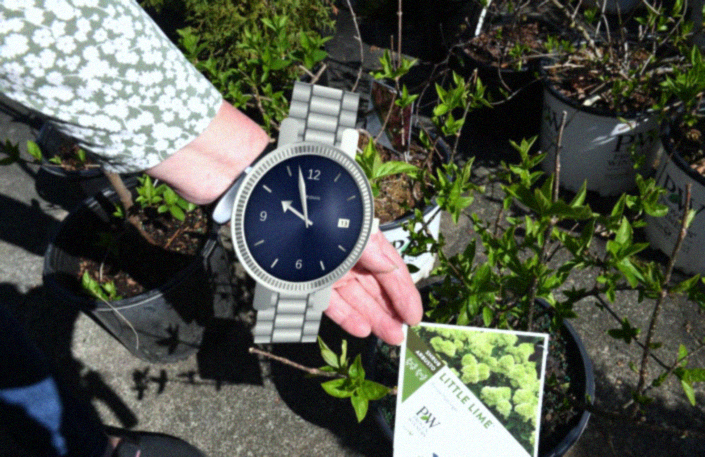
{"hour": 9, "minute": 57}
